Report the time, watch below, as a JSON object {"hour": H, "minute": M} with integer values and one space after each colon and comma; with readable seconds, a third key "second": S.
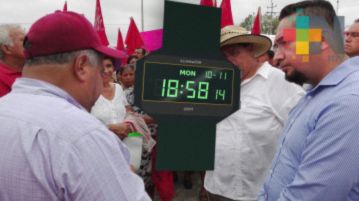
{"hour": 18, "minute": 58, "second": 14}
